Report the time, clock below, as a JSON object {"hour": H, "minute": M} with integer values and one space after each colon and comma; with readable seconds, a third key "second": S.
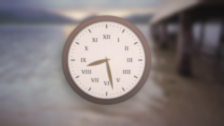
{"hour": 8, "minute": 28}
